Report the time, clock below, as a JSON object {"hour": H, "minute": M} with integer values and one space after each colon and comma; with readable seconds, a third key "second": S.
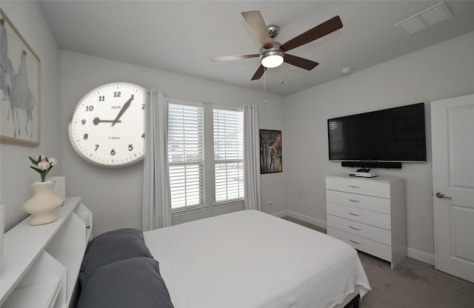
{"hour": 9, "minute": 5}
